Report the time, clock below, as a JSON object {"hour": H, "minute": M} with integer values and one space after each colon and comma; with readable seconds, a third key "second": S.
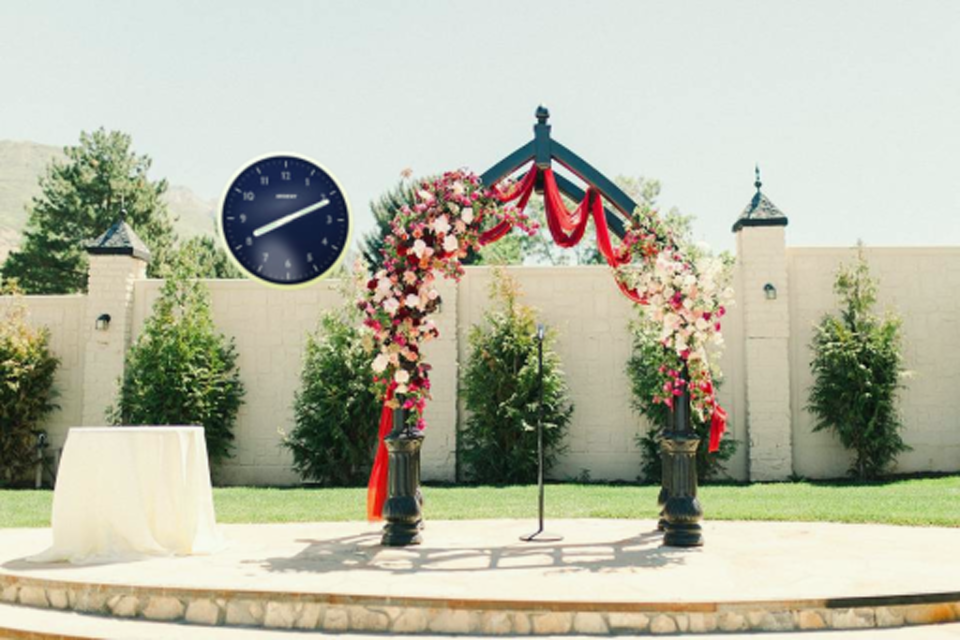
{"hour": 8, "minute": 11}
